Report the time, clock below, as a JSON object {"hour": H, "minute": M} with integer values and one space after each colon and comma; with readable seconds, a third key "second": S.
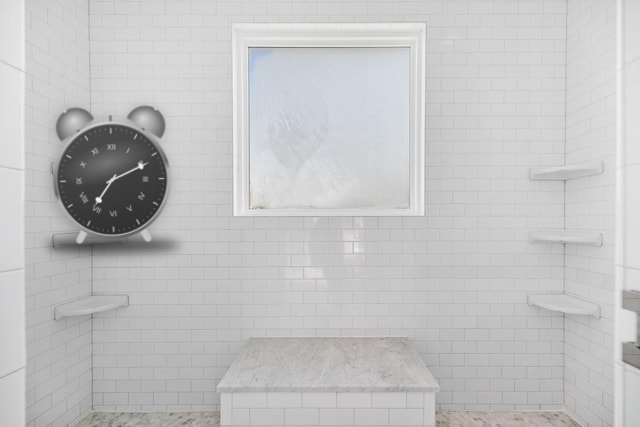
{"hour": 7, "minute": 11}
